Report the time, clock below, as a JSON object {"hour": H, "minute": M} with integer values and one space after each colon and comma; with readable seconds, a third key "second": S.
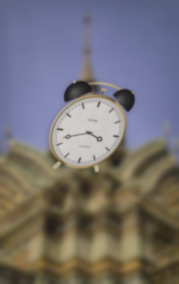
{"hour": 3, "minute": 42}
